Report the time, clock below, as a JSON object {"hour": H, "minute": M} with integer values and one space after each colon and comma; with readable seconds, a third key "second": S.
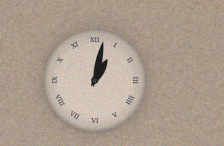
{"hour": 1, "minute": 2}
